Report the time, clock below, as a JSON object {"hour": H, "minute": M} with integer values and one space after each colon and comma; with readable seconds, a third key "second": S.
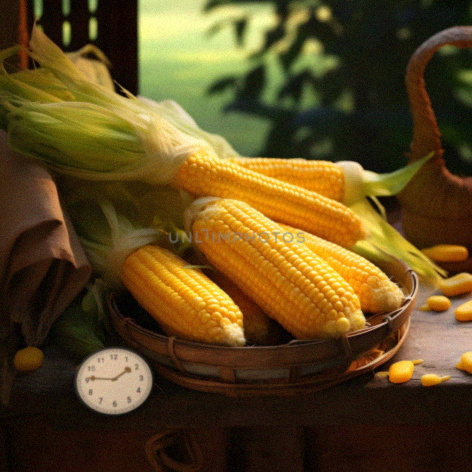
{"hour": 1, "minute": 46}
